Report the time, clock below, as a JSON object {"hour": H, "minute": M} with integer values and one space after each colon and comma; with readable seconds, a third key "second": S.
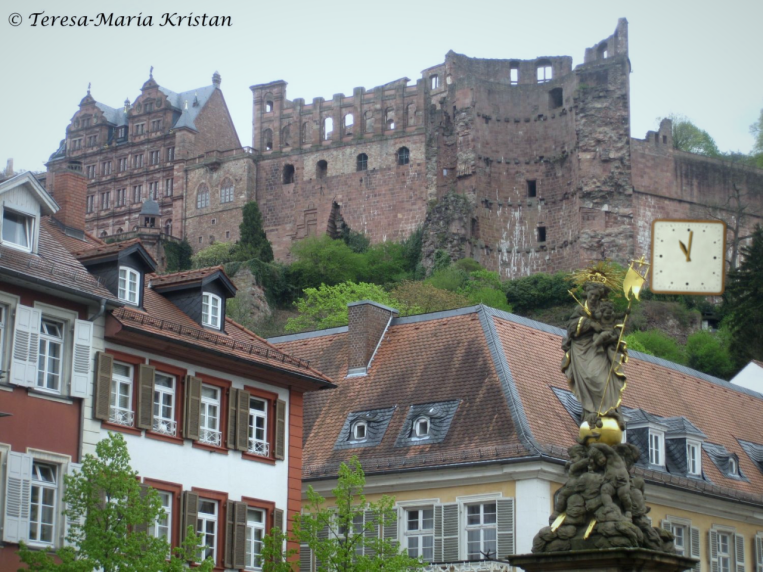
{"hour": 11, "minute": 1}
